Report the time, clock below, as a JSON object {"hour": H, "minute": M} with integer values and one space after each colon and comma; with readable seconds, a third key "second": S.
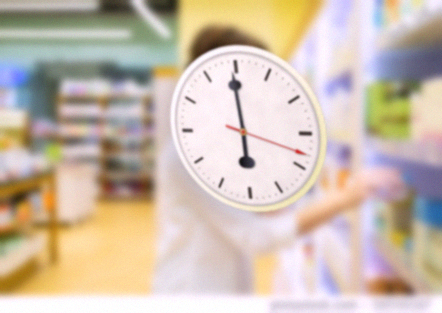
{"hour": 5, "minute": 59, "second": 18}
